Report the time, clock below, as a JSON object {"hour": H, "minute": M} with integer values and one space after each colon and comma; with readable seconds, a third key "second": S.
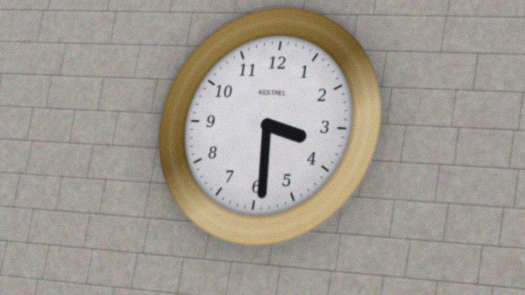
{"hour": 3, "minute": 29}
